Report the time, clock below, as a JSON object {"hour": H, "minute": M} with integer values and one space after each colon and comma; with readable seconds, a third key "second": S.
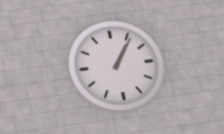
{"hour": 1, "minute": 6}
